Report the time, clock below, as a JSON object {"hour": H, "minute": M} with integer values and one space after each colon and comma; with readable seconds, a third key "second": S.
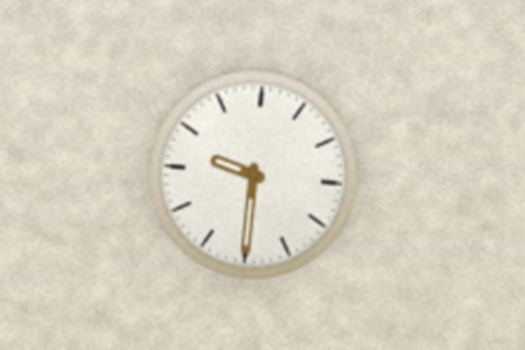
{"hour": 9, "minute": 30}
